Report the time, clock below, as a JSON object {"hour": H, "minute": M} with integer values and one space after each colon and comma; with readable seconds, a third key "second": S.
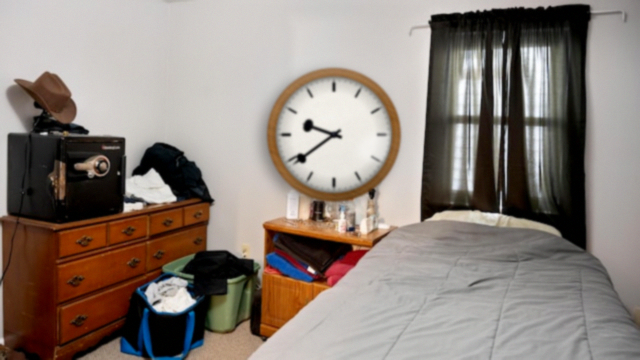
{"hour": 9, "minute": 39}
